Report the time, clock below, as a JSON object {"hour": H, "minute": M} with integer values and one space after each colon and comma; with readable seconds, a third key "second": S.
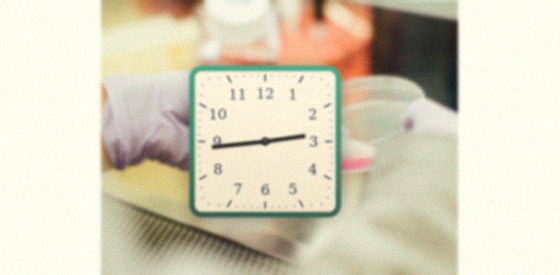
{"hour": 2, "minute": 44}
